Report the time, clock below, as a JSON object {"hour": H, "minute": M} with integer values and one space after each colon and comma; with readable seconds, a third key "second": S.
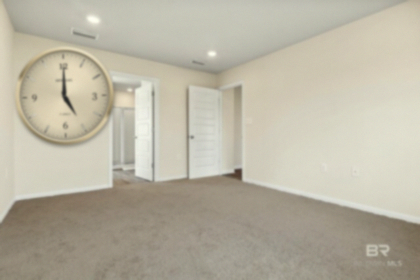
{"hour": 5, "minute": 0}
